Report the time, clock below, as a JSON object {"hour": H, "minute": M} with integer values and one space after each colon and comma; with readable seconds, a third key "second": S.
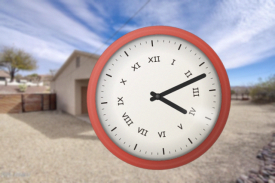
{"hour": 4, "minute": 12}
